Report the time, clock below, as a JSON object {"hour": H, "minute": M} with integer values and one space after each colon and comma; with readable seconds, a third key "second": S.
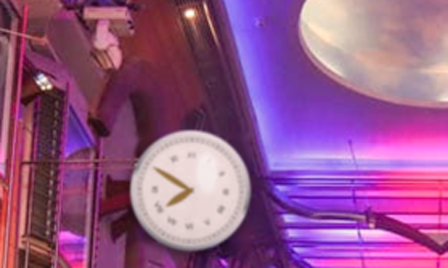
{"hour": 7, "minute": 50}
